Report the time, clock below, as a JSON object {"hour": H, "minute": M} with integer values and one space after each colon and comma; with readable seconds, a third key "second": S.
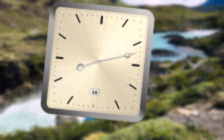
{"hour": 8, "minute": 12}
